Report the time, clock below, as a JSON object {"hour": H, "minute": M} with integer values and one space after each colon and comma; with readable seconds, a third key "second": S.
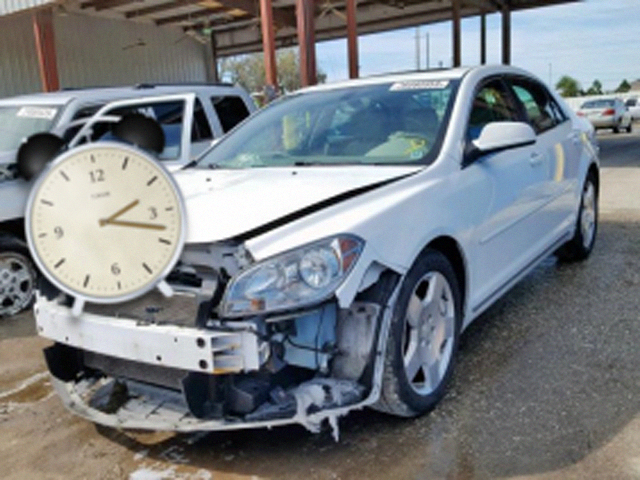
{"hour": 2, "minute": 18}
